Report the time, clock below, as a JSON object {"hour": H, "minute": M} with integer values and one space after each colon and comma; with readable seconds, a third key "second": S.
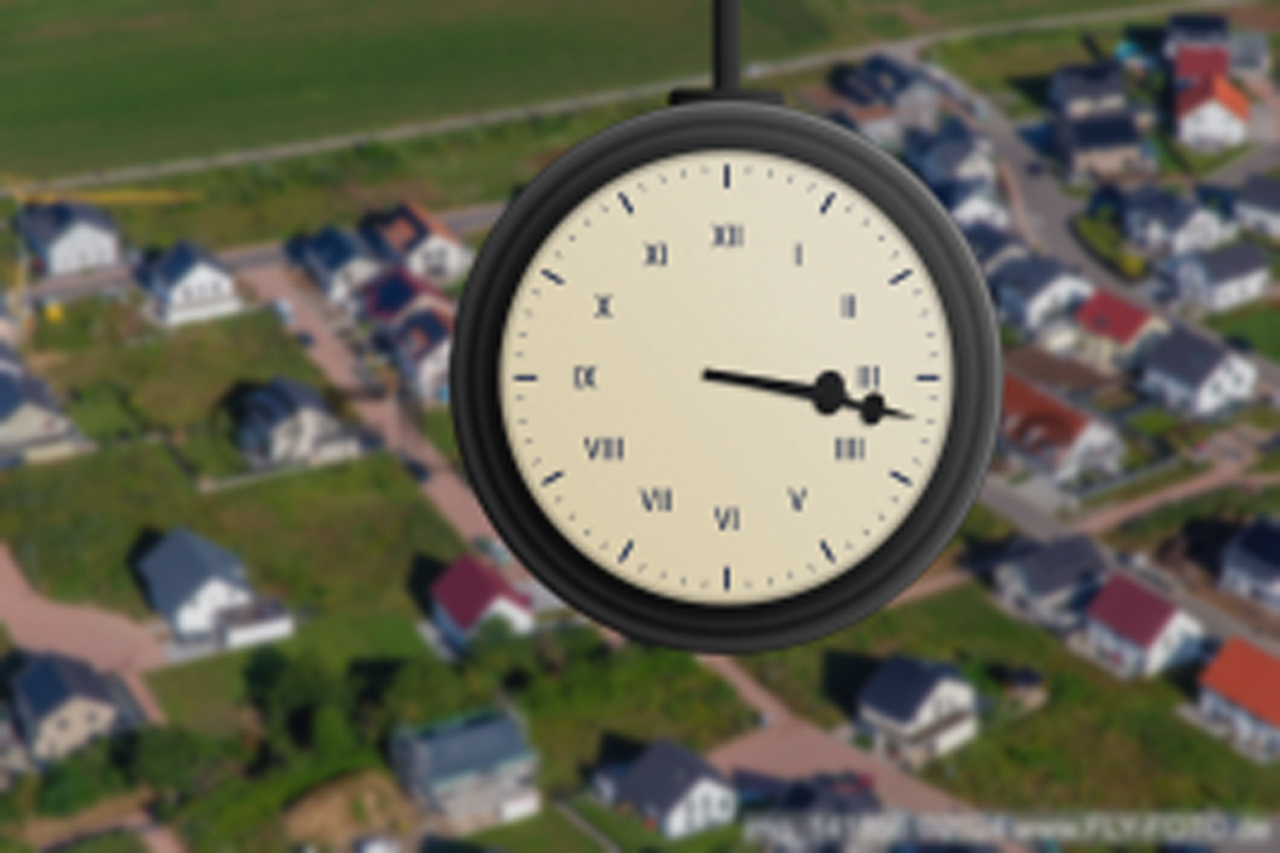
{"hour": 3, "minute": 17}
